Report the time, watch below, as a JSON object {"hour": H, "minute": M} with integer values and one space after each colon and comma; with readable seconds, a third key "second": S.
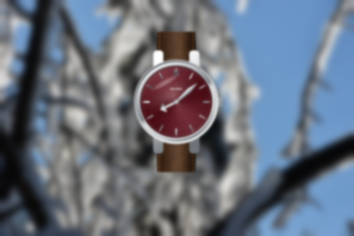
{"hour": 8, "minute": 8}
